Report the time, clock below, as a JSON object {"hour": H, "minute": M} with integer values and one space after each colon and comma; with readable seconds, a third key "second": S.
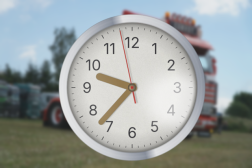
{"hour": 9, "minute": 36, "second": 58}
